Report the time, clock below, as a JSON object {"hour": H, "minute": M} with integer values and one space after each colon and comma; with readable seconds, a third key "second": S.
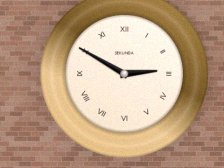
{"hour": 2, "minute": 50}
